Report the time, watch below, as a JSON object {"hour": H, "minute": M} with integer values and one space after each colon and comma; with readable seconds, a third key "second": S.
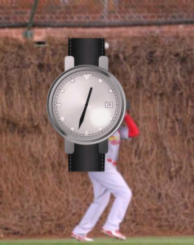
{"hour": 12, "minute": 33}
